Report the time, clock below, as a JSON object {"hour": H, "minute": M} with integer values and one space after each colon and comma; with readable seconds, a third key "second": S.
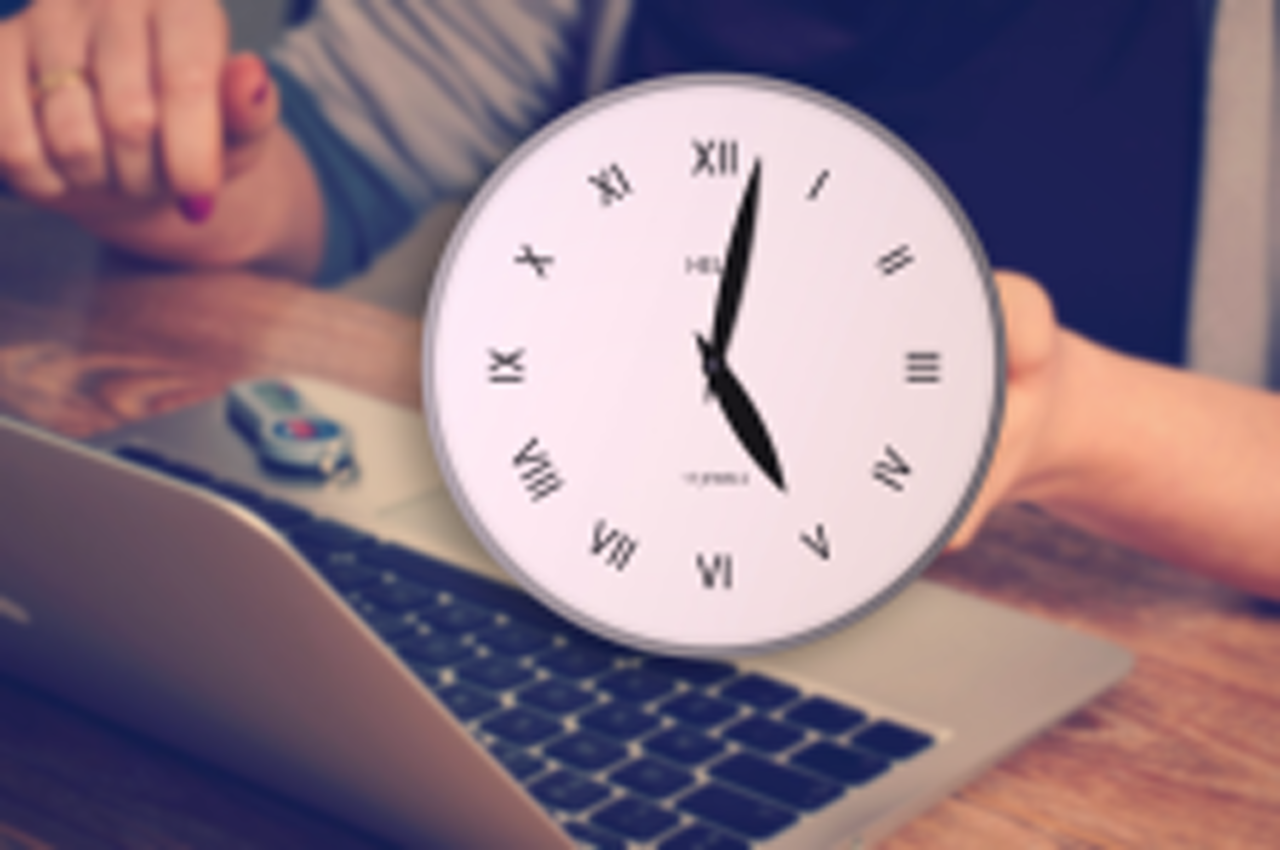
{"hour": 5, "minute": 2}
